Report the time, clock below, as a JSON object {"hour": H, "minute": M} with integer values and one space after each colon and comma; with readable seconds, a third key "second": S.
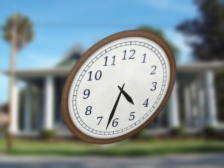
{"hour": 4, "minute": 32}
